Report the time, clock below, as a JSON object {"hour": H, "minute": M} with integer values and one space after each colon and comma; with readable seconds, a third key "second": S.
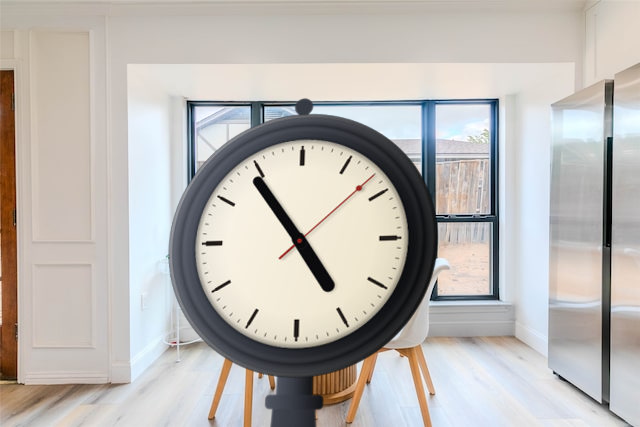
{"hour": 4, "minute": 54, "second": 8}
